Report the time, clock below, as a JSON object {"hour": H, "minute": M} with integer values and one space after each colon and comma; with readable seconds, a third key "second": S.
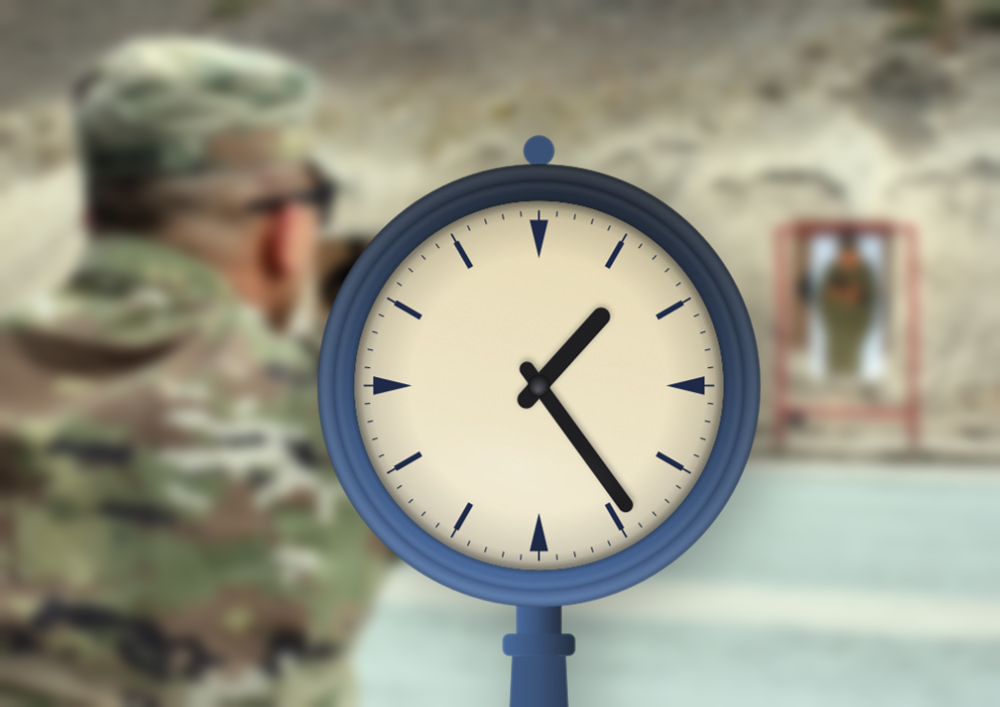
{"hour": 1, "minute": 24}
